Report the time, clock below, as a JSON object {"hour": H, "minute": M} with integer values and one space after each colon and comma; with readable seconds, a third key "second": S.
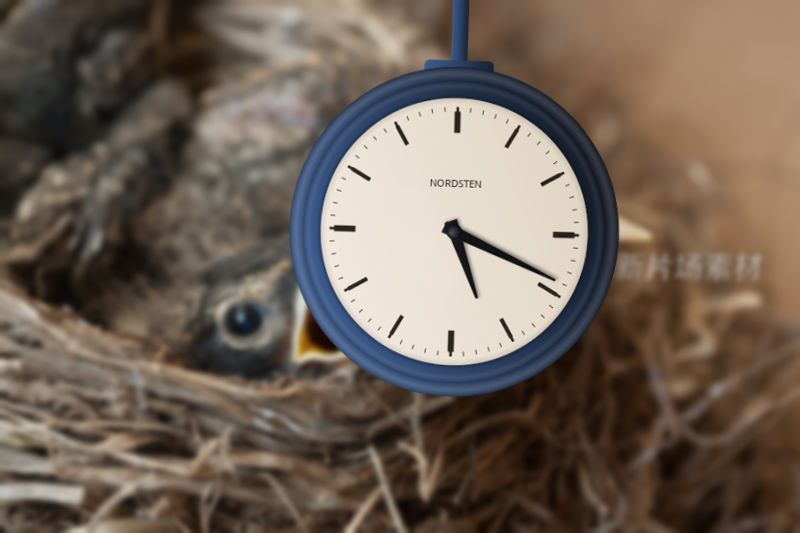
{"hour": 5, "minute": 19}
